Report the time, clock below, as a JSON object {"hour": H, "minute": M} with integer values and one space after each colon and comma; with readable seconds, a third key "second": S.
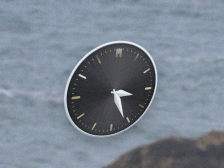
{"hour": 3, "minute": 26}
